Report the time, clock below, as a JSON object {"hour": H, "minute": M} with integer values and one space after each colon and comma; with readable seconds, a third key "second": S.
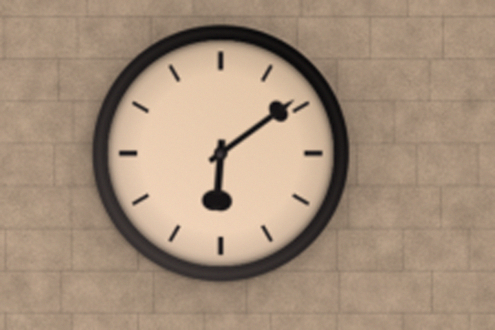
{"hour": 6, "minute": 9}
